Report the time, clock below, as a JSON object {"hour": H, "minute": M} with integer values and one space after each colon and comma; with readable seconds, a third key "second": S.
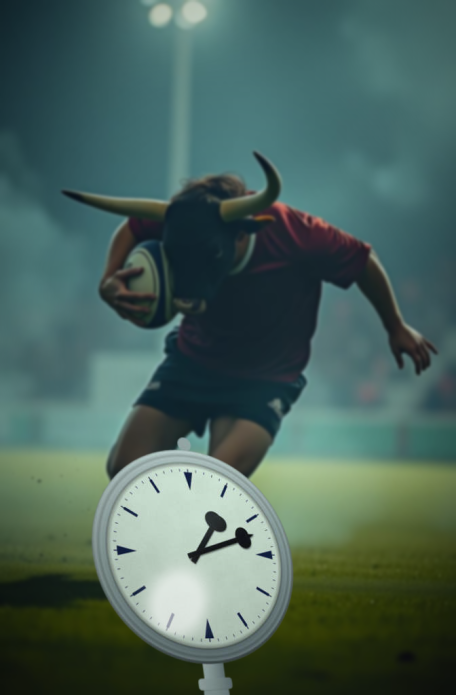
{"hour": 1, "minute": 12}
